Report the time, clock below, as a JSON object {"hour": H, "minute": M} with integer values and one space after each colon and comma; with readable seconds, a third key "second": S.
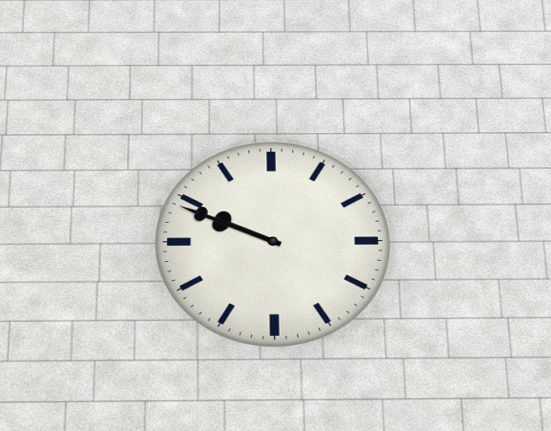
{"hour": 9, "minute": 49}
